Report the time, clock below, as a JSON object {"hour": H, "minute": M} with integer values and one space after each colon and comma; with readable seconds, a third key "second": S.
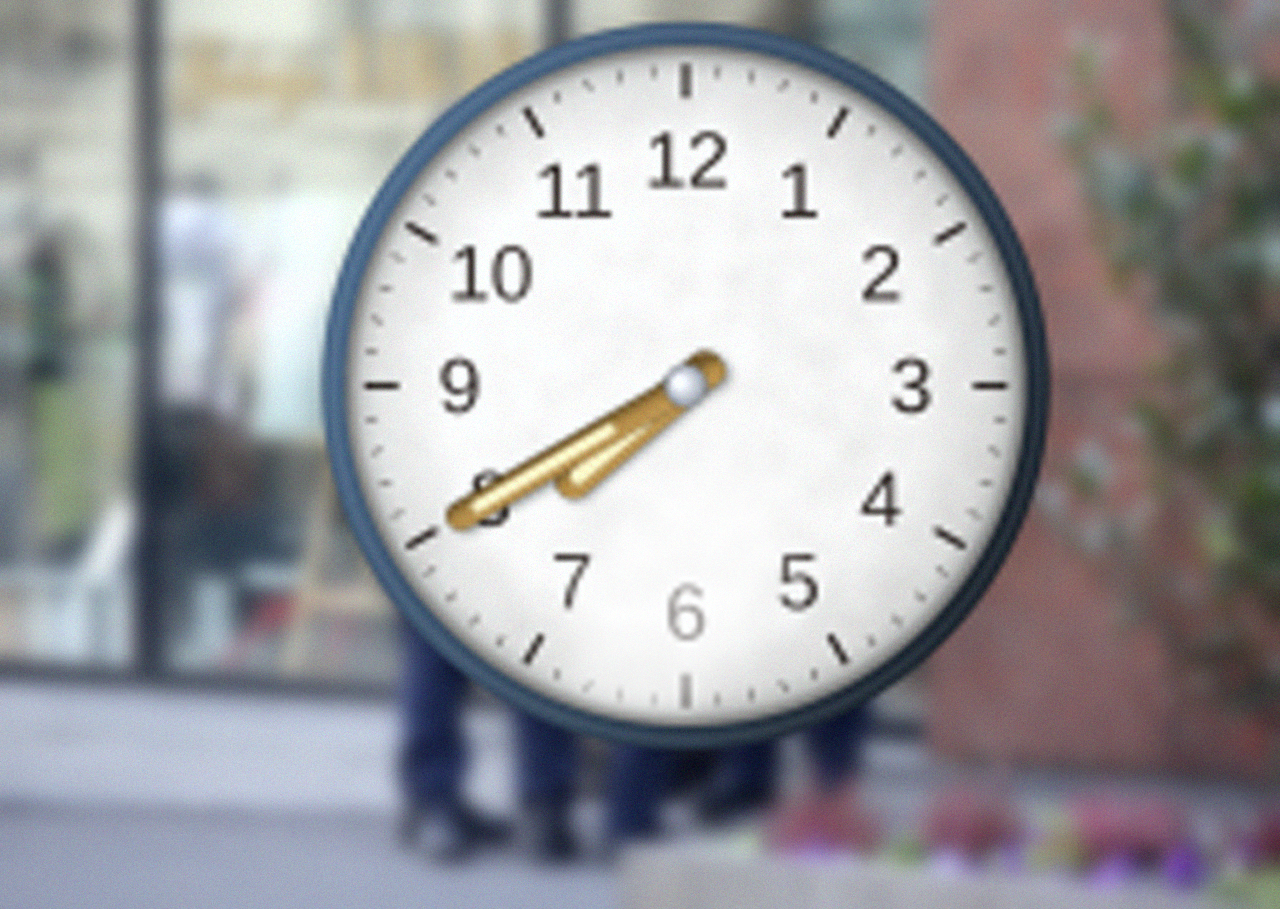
{"hour": 7, "minute": 40}
